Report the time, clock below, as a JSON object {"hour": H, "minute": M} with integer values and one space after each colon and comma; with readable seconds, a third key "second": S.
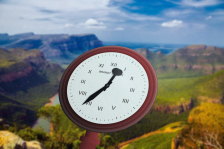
{"hour": 12, "minute": 36}
